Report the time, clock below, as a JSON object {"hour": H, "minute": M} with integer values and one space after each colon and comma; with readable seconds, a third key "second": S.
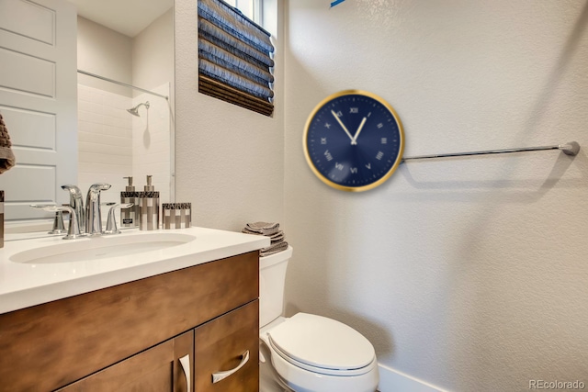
{"hour": 12, "minute": 54}
